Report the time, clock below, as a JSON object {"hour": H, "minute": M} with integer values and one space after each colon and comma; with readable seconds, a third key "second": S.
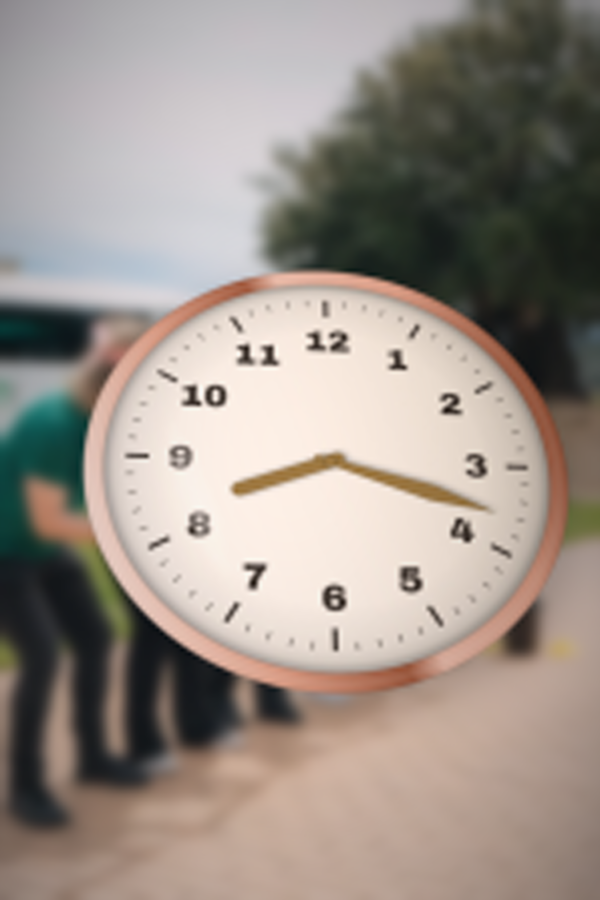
{"hour": 8, "minute": 18}
